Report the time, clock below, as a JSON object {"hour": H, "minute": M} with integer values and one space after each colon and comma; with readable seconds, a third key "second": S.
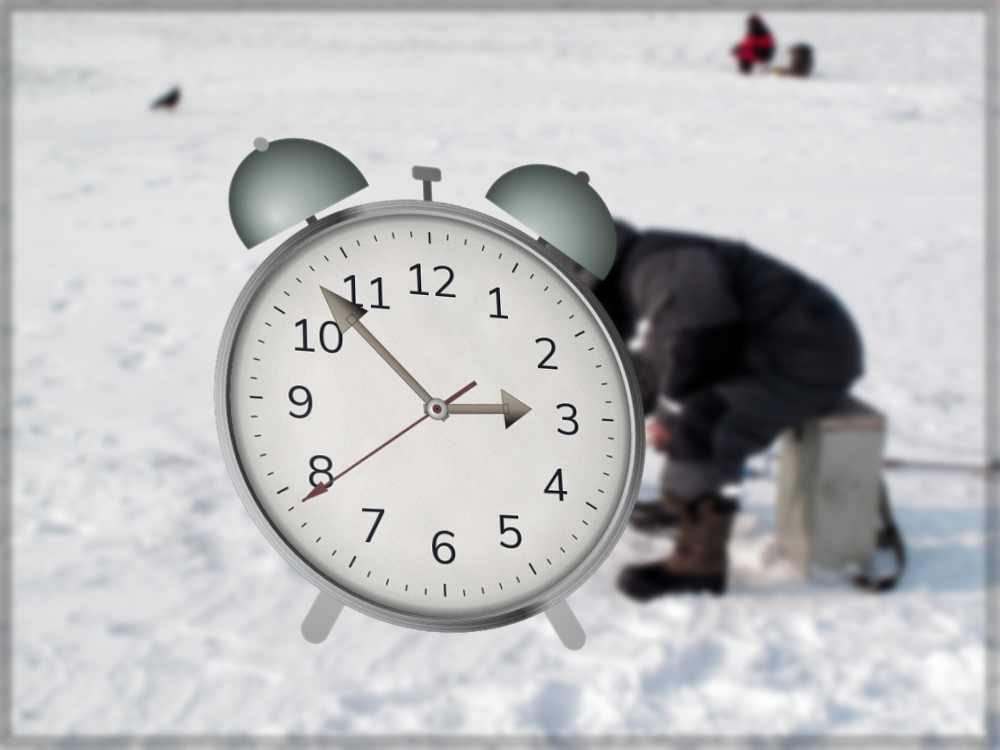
{"hour": 2, "minute": 52, "second": 39}
